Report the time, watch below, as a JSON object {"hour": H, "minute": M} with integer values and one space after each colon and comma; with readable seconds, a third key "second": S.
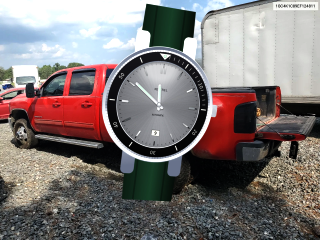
{"hour": 11, "minute": 51}
